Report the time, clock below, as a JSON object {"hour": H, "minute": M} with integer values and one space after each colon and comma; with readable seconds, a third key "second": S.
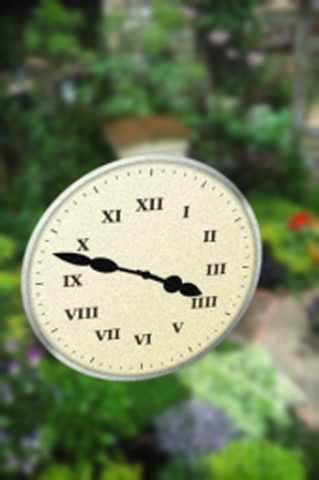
{"hour": 3, "minute": 48}
